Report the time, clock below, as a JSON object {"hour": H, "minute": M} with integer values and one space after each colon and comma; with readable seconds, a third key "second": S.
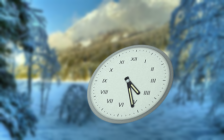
{"hour": 4, "minute": 26}
